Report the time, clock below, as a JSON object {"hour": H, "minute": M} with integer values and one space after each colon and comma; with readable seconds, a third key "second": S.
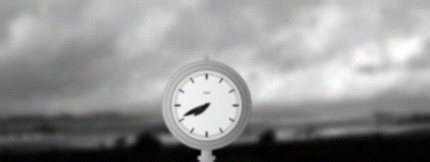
{"hour": 7, "minute": 41}
